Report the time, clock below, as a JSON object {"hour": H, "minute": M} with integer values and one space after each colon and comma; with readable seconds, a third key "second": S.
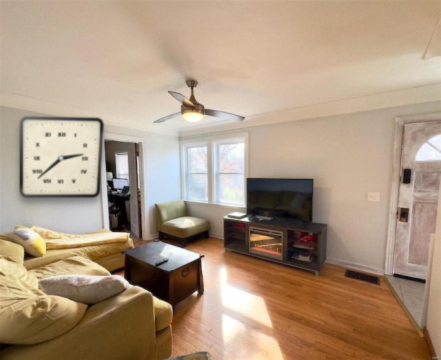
{"hour": 2, "minute": 38}
